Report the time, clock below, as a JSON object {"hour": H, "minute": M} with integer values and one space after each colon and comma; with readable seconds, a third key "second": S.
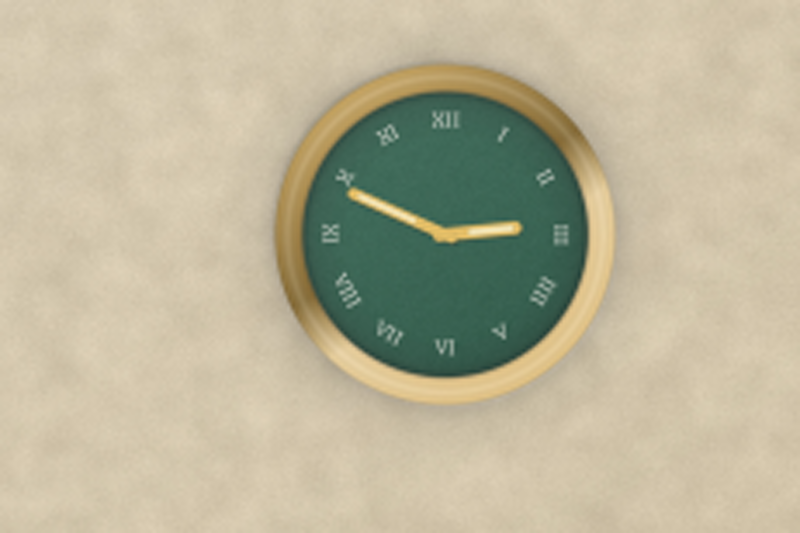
{"hour": 2, "minute": 49}
